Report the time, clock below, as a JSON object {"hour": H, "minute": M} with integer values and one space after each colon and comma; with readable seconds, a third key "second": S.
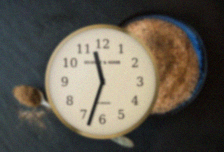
{"hour": 11, "minute": 33}
